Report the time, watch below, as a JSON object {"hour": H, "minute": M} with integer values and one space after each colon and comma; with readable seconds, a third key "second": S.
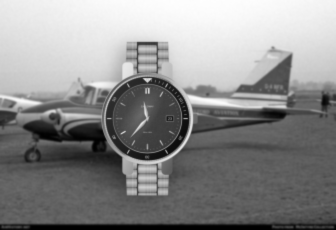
{"hour": 11, "minute": 37}
